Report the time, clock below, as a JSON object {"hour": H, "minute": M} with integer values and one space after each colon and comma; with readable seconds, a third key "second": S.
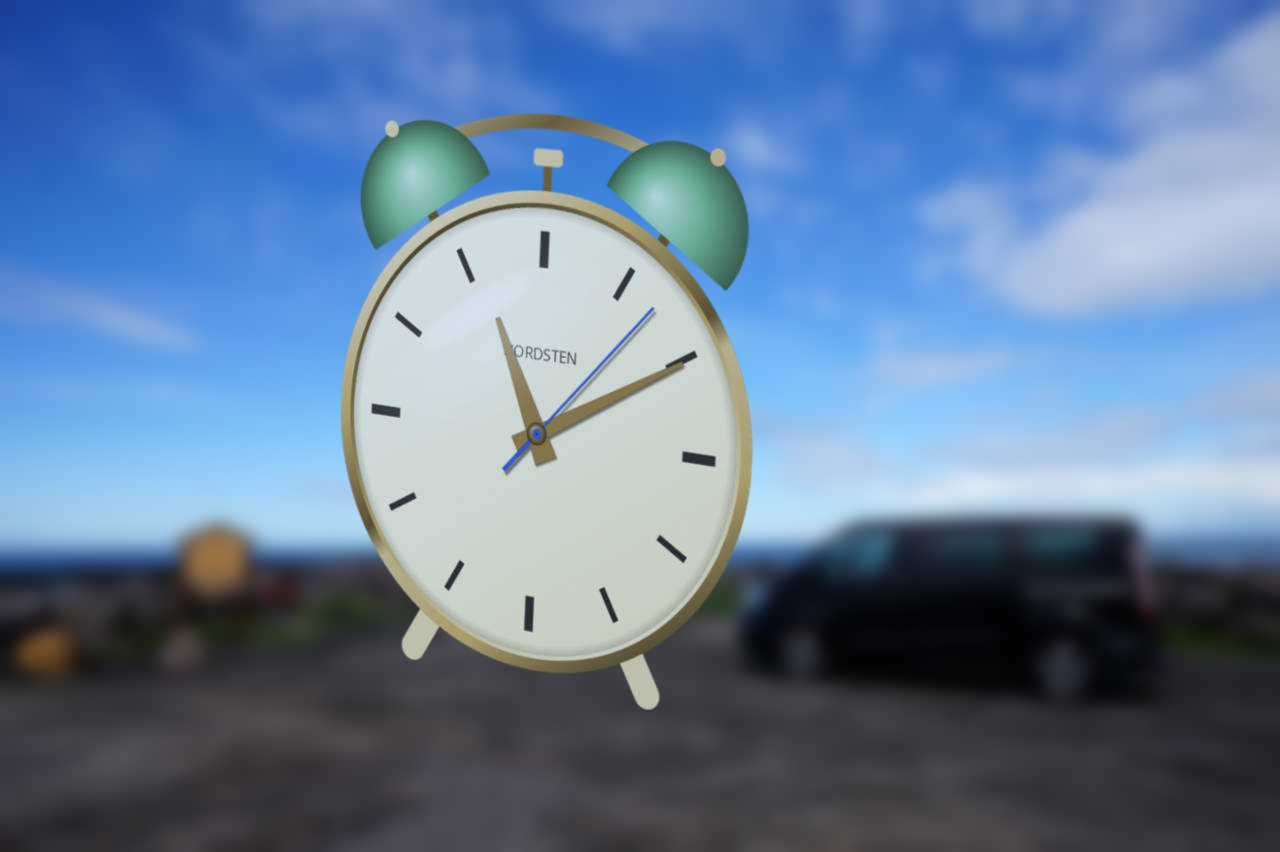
{"hour": 11, "minute": 10, "second": 7}
